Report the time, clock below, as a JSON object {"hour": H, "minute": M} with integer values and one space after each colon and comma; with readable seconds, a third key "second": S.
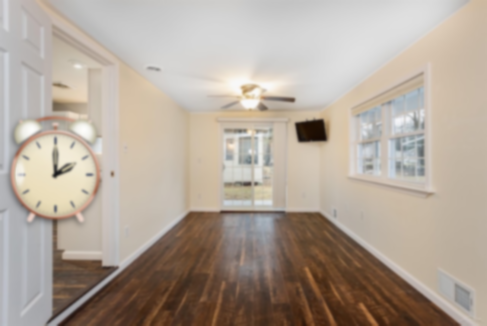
{"hour": 2, "minute": 0}
